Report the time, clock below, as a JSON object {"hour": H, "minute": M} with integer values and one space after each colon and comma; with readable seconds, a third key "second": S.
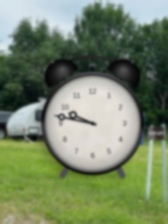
{"hour": 9, "minute": 47}
